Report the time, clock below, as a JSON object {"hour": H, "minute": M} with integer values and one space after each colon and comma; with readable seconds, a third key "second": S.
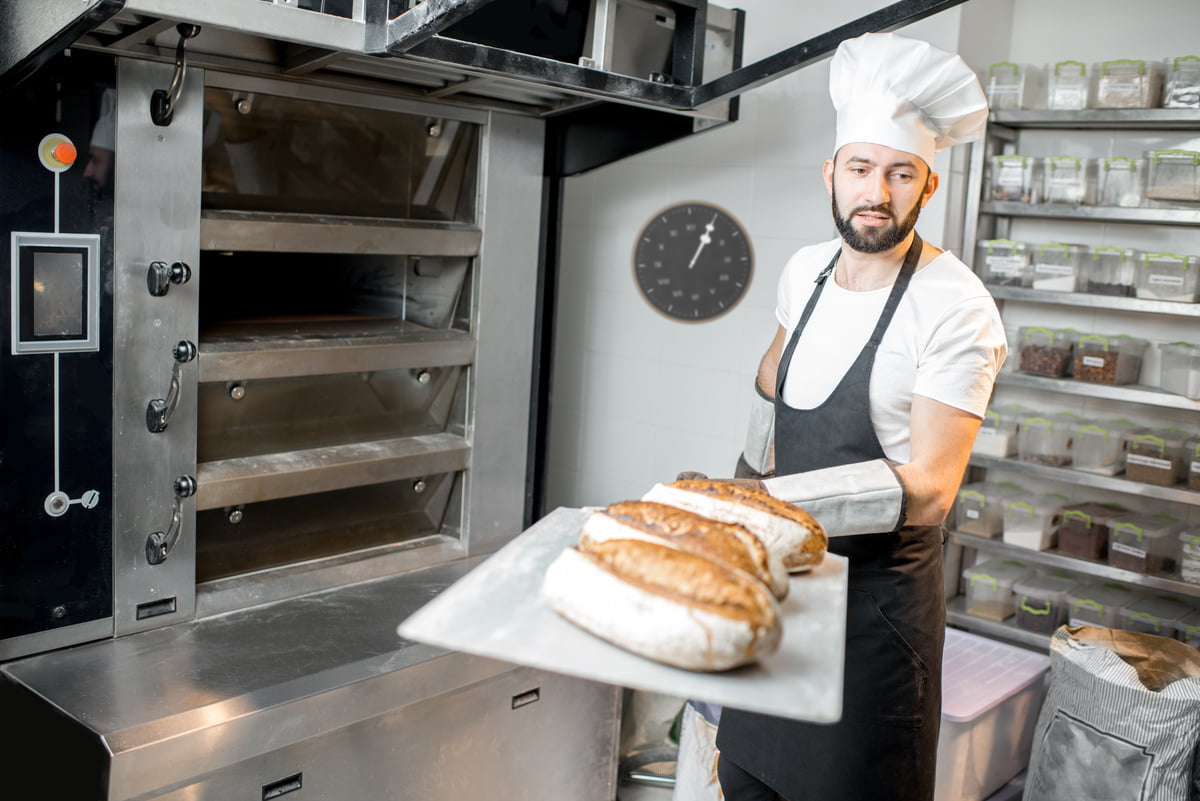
{"hour": 1, "minute": 5}
